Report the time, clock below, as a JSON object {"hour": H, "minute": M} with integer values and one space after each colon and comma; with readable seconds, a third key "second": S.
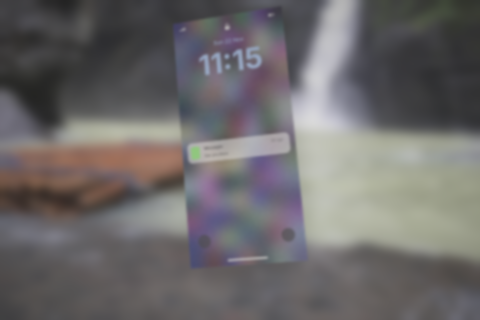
{"hour": 11, "minute": 15}
